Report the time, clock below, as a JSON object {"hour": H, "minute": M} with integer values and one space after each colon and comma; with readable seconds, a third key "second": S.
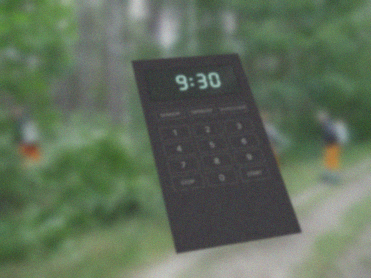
{"hour": 9, "minute": 30}
